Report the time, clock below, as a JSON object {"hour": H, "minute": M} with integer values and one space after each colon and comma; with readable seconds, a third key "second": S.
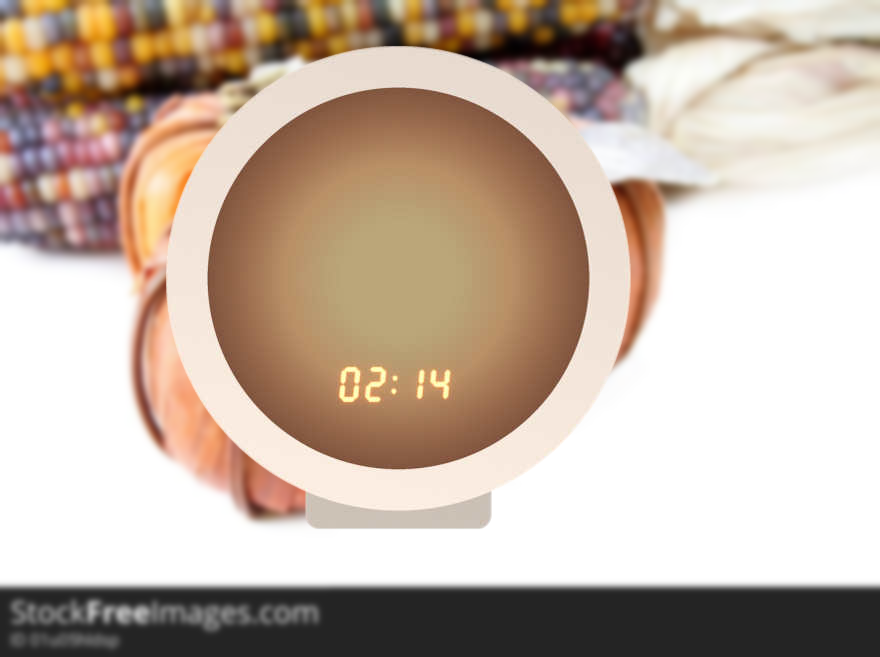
{"hour": 2, "minute": 14}
